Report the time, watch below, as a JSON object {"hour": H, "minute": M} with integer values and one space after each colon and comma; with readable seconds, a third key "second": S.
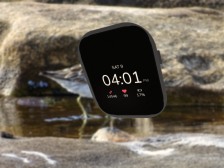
{"hour": 4, "minute": 1}
